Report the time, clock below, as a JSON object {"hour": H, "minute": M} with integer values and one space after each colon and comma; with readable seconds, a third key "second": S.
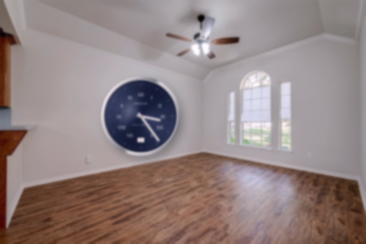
{"hour": 3, "minute": 24}
